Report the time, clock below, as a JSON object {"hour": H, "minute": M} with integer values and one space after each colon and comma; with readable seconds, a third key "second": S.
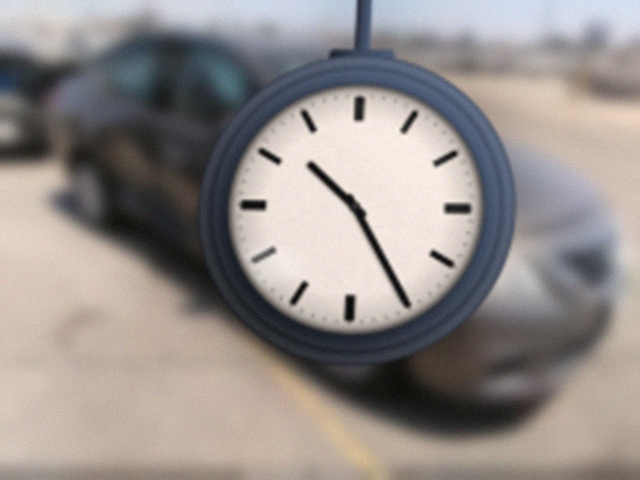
{"hour": 10, "minute": 25}
